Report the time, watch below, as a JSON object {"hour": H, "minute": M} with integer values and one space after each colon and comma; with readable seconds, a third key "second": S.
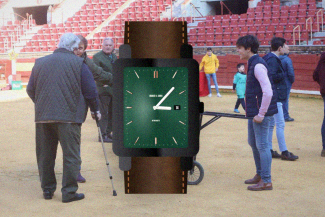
{"hour": 3, "minute": 7}
